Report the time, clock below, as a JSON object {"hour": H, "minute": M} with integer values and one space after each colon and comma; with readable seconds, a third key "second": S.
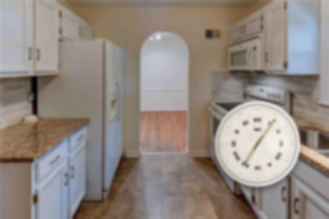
{"hour": 7, "minute": 6}
